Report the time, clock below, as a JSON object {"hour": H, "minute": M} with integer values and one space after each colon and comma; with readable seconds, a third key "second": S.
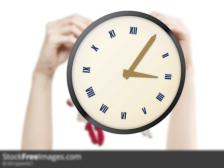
{"hour": 3, "minute": 5}
